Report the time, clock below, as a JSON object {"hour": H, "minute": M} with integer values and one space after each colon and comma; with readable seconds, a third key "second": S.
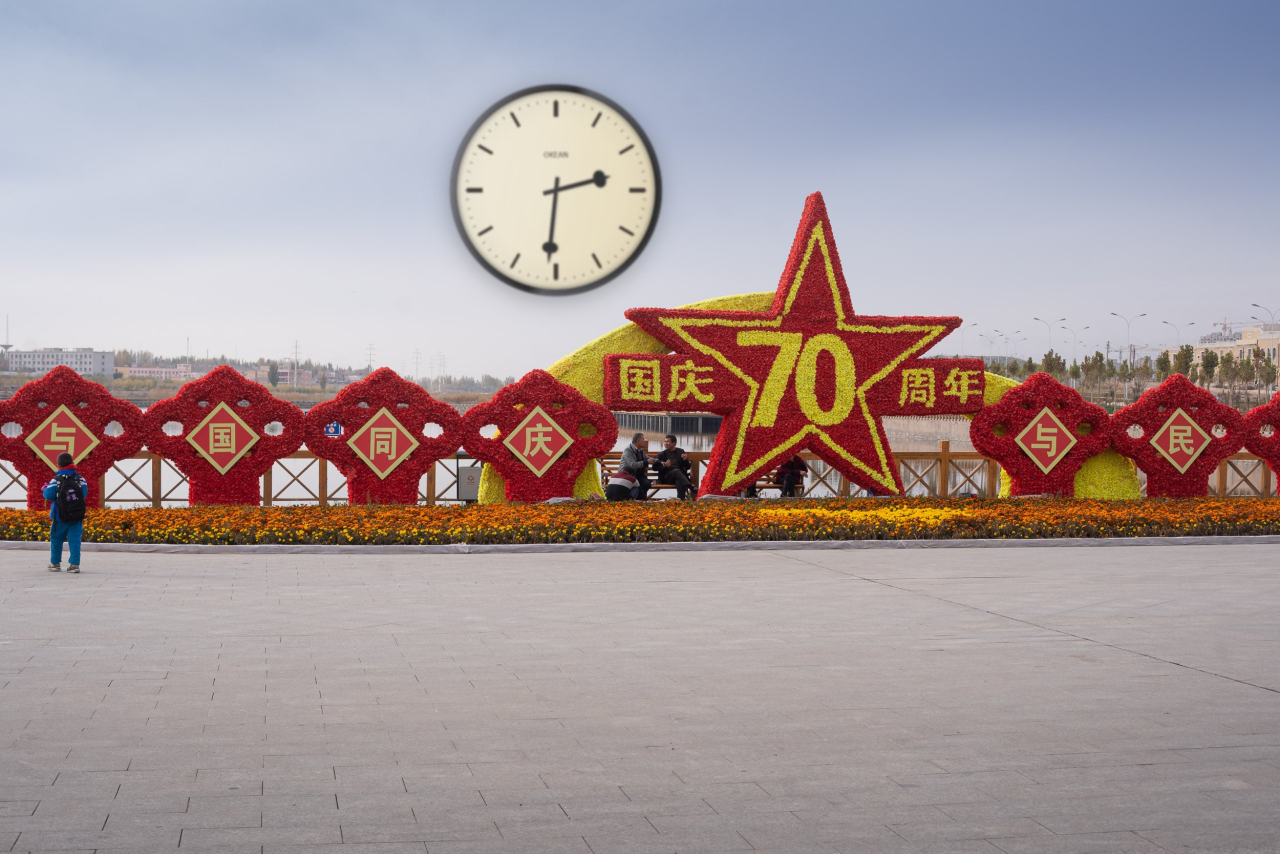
{"hour": 2, "minute": 31}
